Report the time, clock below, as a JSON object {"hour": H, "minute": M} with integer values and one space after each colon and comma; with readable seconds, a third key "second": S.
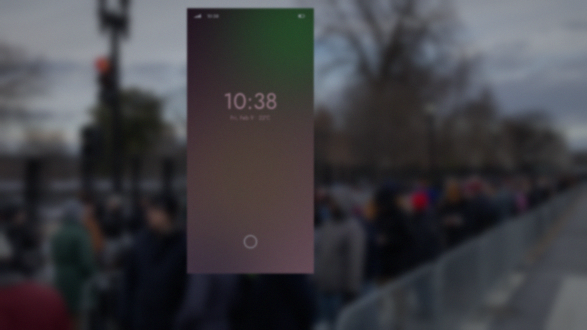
{"hour": 10, "minute": 38}
